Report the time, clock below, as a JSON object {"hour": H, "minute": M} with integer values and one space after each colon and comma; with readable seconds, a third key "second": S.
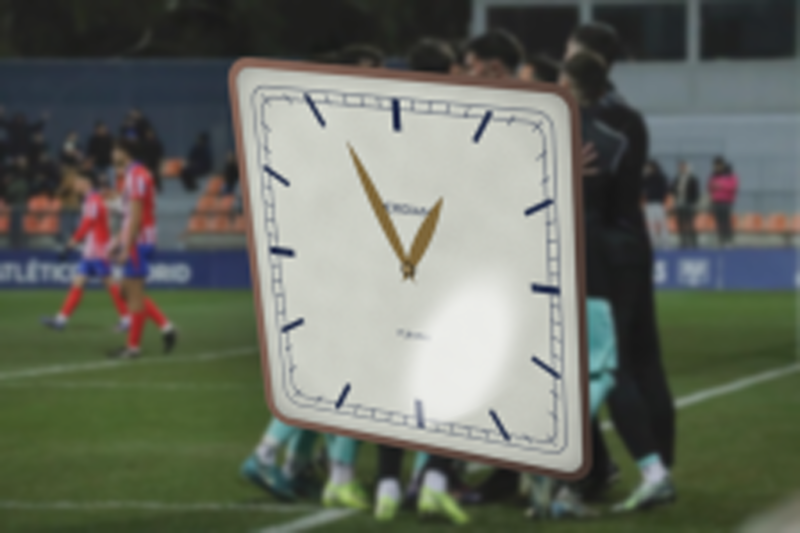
{"hour": 12, "minute": 56}
